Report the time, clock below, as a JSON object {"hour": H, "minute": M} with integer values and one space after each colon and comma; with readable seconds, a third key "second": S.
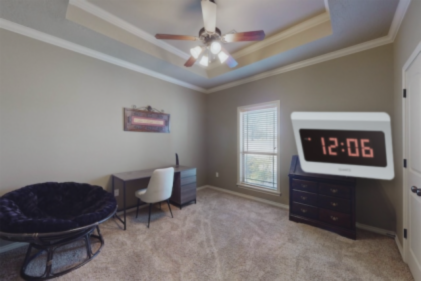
{"hour": 12, "minute": 6}
